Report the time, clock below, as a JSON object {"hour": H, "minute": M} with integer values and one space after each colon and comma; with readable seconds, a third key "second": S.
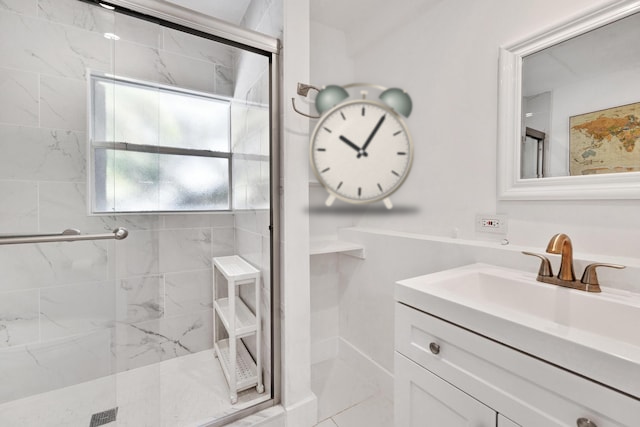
{"hour": 10, "minute": 5}
